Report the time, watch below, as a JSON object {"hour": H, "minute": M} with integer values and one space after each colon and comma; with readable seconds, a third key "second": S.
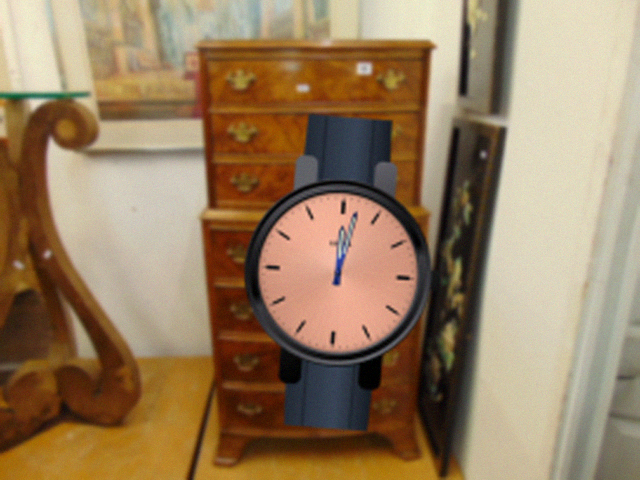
{"hour": 12, "minute": 2}
